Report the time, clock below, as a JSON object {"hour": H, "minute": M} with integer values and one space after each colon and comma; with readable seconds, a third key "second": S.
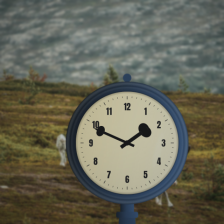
{"hour": 1, "minute": 49}
